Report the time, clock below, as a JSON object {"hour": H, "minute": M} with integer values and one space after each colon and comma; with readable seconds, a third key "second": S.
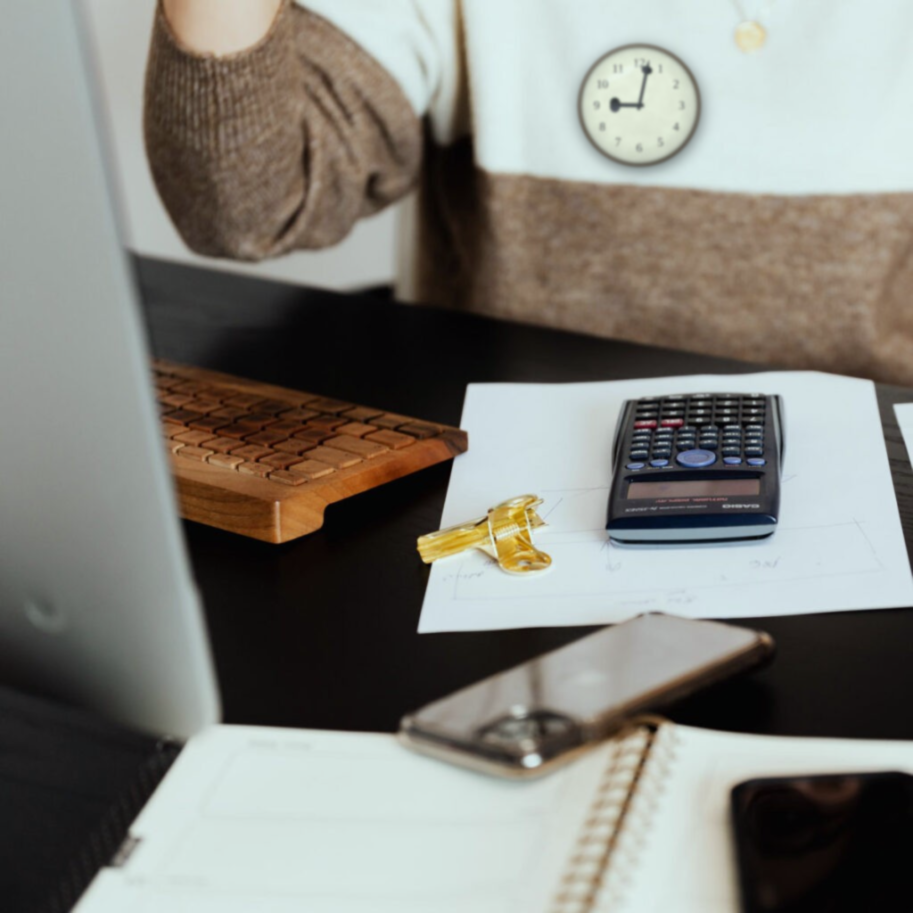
{"hour": 9, "minute": 2}
